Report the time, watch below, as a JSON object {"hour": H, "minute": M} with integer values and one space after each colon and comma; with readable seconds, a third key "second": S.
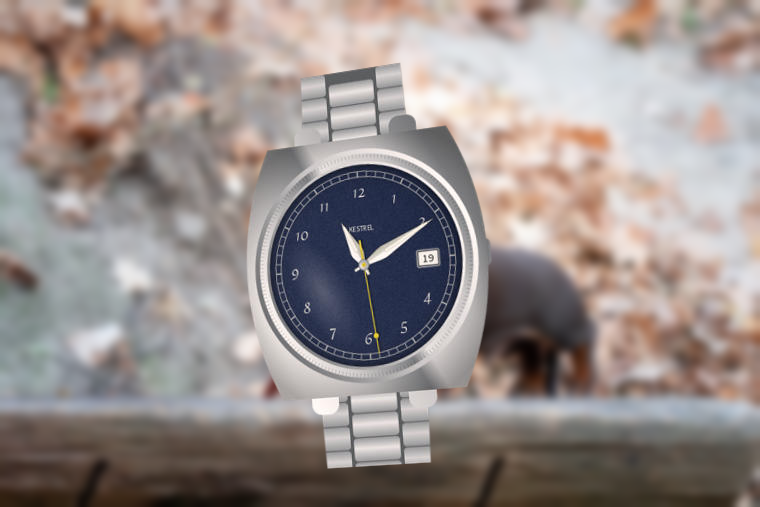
{"hour": 11, "minute": 10, "second": 29}
